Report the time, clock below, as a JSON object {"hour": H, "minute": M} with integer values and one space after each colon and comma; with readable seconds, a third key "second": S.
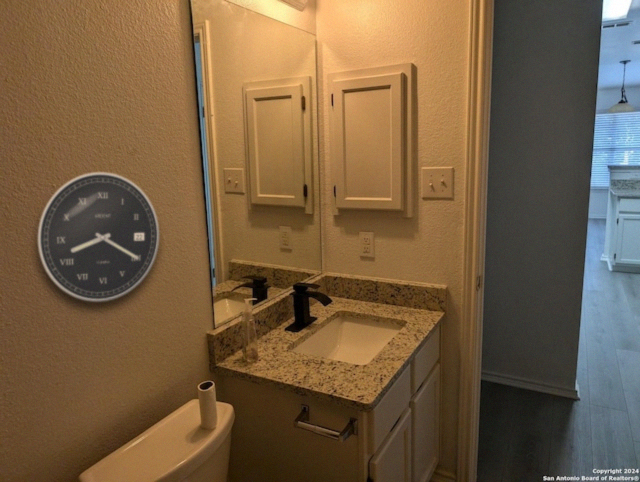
{"hour": 8, "minute": 20}
